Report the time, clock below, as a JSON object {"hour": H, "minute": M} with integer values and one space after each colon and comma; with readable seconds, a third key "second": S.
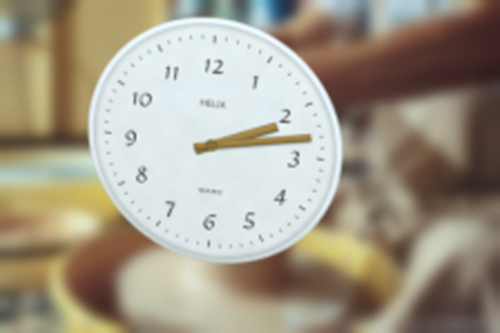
{"hour": 2, "minute": 13}
